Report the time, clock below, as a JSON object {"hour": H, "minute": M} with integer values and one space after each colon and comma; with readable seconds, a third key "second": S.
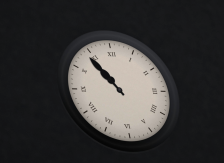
{"hour": 10, "minute": 54}
